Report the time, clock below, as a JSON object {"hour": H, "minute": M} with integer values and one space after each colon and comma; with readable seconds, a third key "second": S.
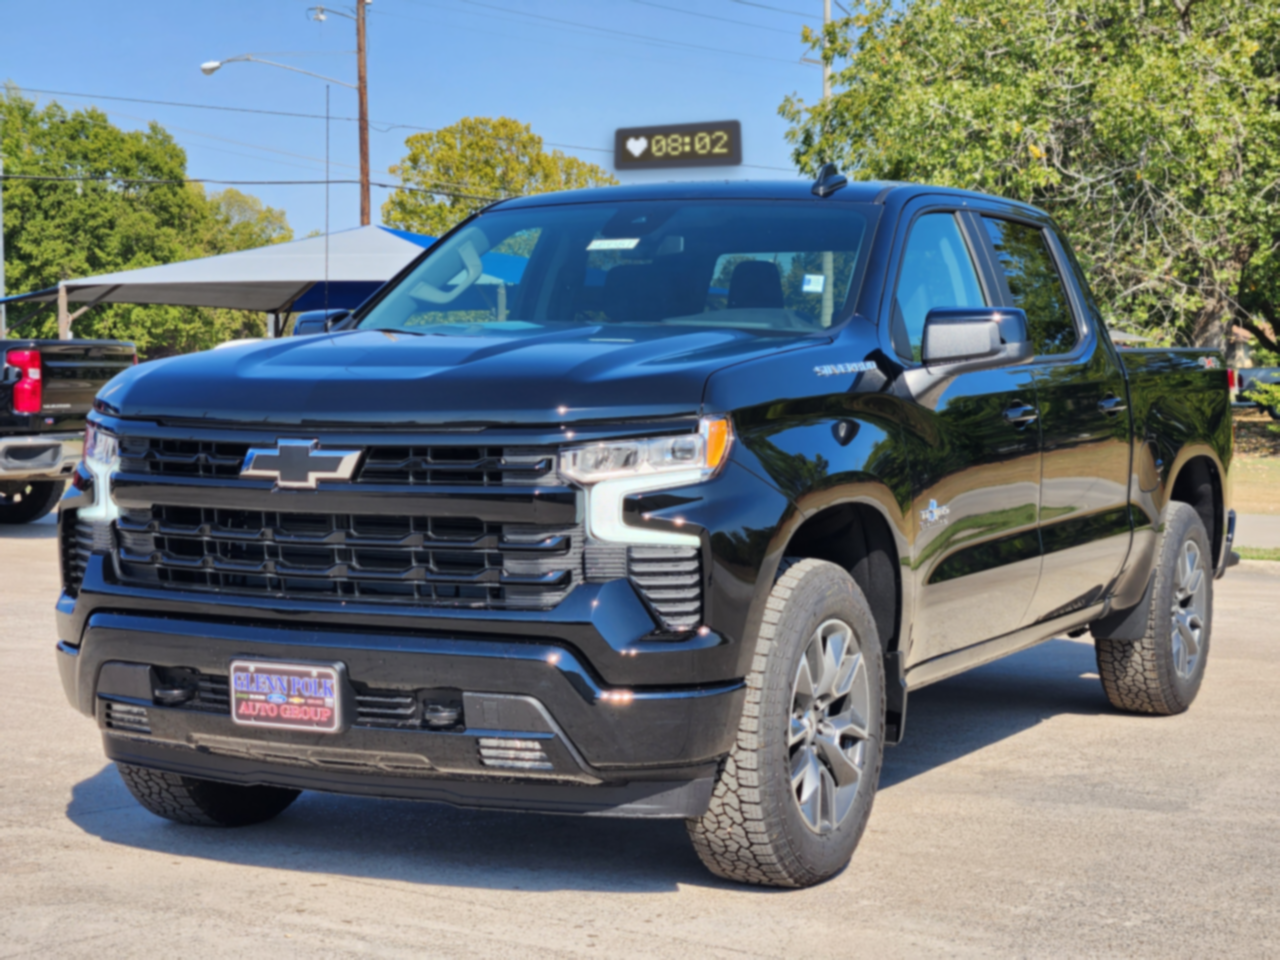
{"hour": 8, "minute": 2}
